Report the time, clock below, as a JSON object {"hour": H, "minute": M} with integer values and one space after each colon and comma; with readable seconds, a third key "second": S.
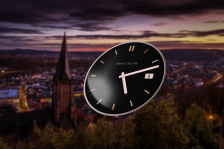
{"hour": 5, "minute": 12}
